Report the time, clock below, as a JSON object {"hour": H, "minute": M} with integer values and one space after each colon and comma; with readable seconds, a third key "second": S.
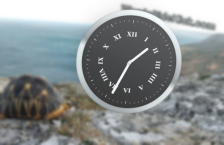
{"hour": 1, "minute": 34}
